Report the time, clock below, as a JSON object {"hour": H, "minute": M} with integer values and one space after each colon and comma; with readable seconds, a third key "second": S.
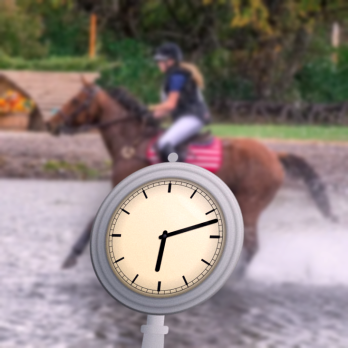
{"hour": 6, "minute": 12}
